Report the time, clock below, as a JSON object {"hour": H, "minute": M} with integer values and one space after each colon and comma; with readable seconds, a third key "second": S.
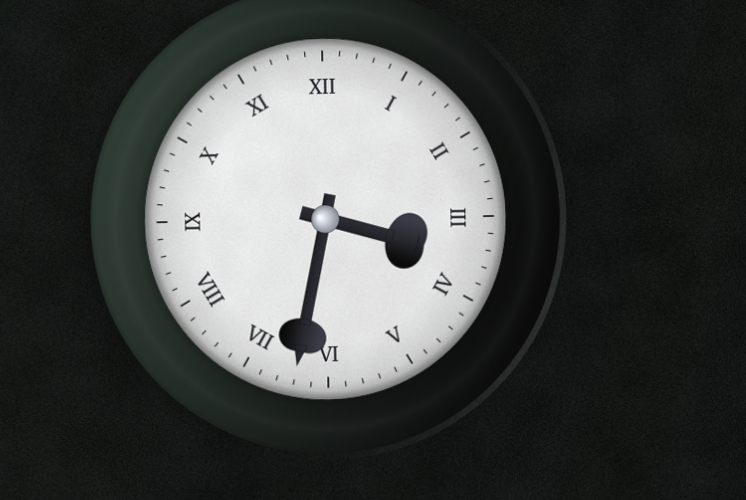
{"hour": 3, "minute": 32}
